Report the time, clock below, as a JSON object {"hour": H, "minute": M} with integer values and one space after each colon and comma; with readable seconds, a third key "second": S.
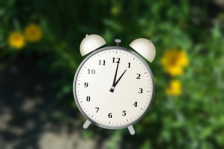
{"hour": 1, "minute": 1}
